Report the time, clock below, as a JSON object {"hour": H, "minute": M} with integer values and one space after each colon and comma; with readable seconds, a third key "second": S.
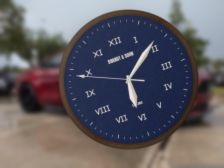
{"hour": 6, "minute": 8, "second": 49}
